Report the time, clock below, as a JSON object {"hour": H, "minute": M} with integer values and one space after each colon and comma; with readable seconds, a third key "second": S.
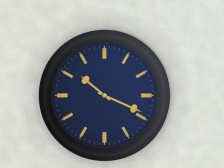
{"hour": 10, "minute": 19}
